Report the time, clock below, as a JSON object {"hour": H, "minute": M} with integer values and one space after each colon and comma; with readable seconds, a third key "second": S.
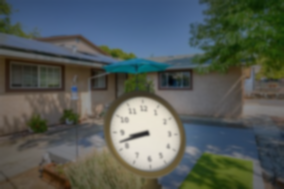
{"hour": 8, "minute": 42}
